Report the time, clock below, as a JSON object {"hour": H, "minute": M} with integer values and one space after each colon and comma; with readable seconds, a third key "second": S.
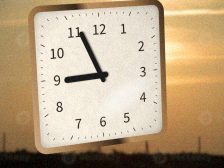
{"hour": 8, "minute": 56}
